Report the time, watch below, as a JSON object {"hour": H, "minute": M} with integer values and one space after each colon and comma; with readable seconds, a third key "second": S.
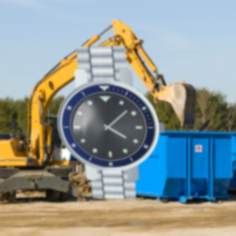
{"hour": 4, "minute": 8}
